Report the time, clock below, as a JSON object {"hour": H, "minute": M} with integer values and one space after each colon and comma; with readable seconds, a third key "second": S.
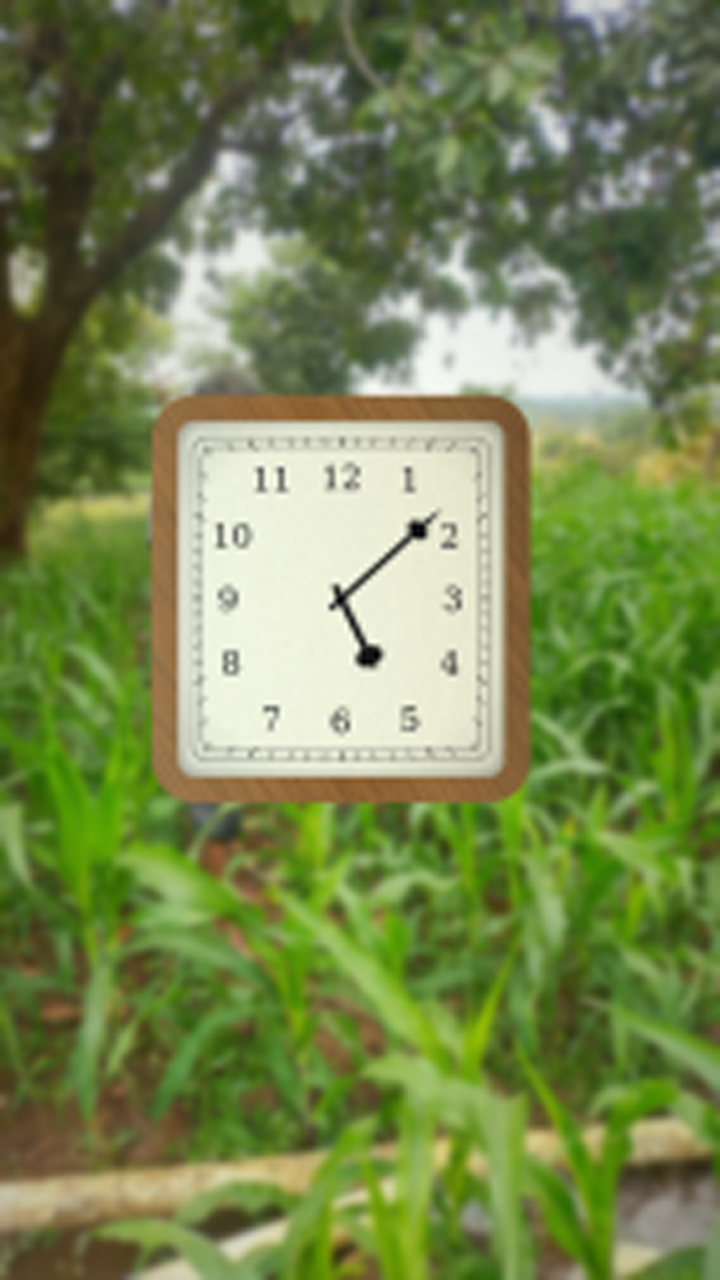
{"hour": 5, "minute": 8}
